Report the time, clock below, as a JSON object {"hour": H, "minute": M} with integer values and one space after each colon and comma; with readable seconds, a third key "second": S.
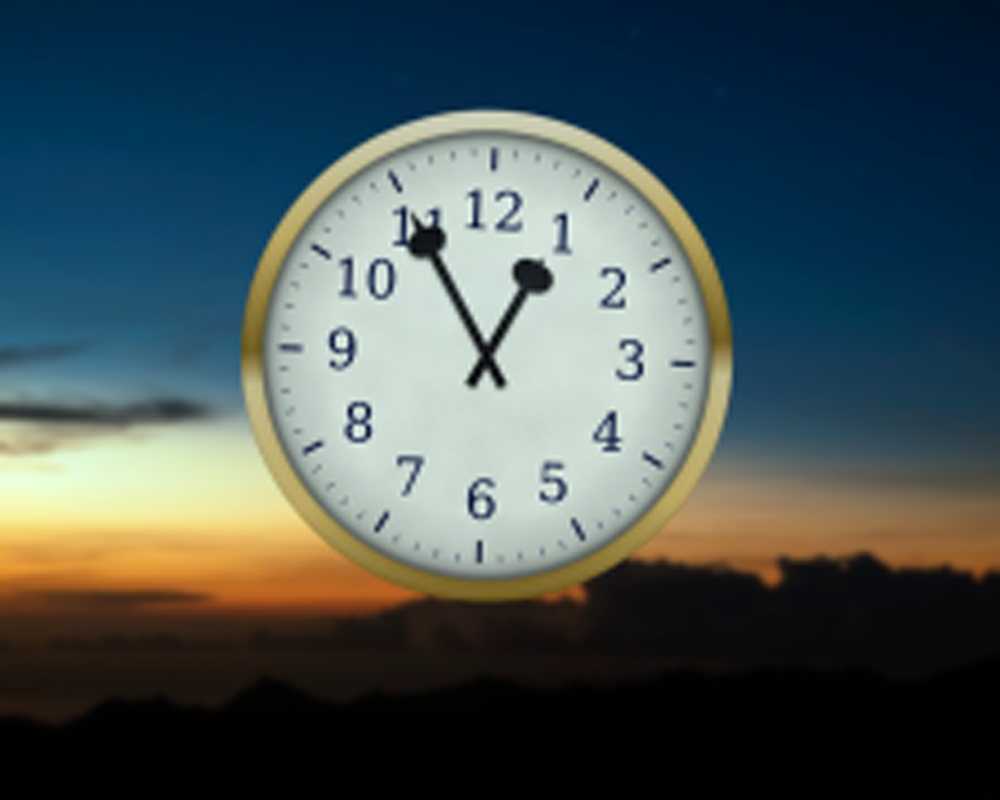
{"hour": 12, "minute": 55}
